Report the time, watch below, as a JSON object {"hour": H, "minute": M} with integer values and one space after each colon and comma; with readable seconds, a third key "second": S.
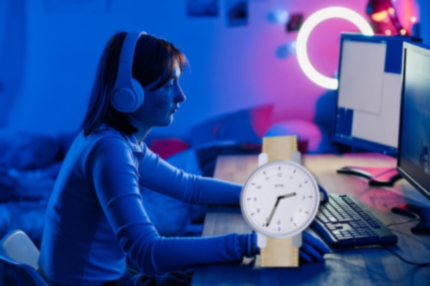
{"hour": 2, "minute": 34}
